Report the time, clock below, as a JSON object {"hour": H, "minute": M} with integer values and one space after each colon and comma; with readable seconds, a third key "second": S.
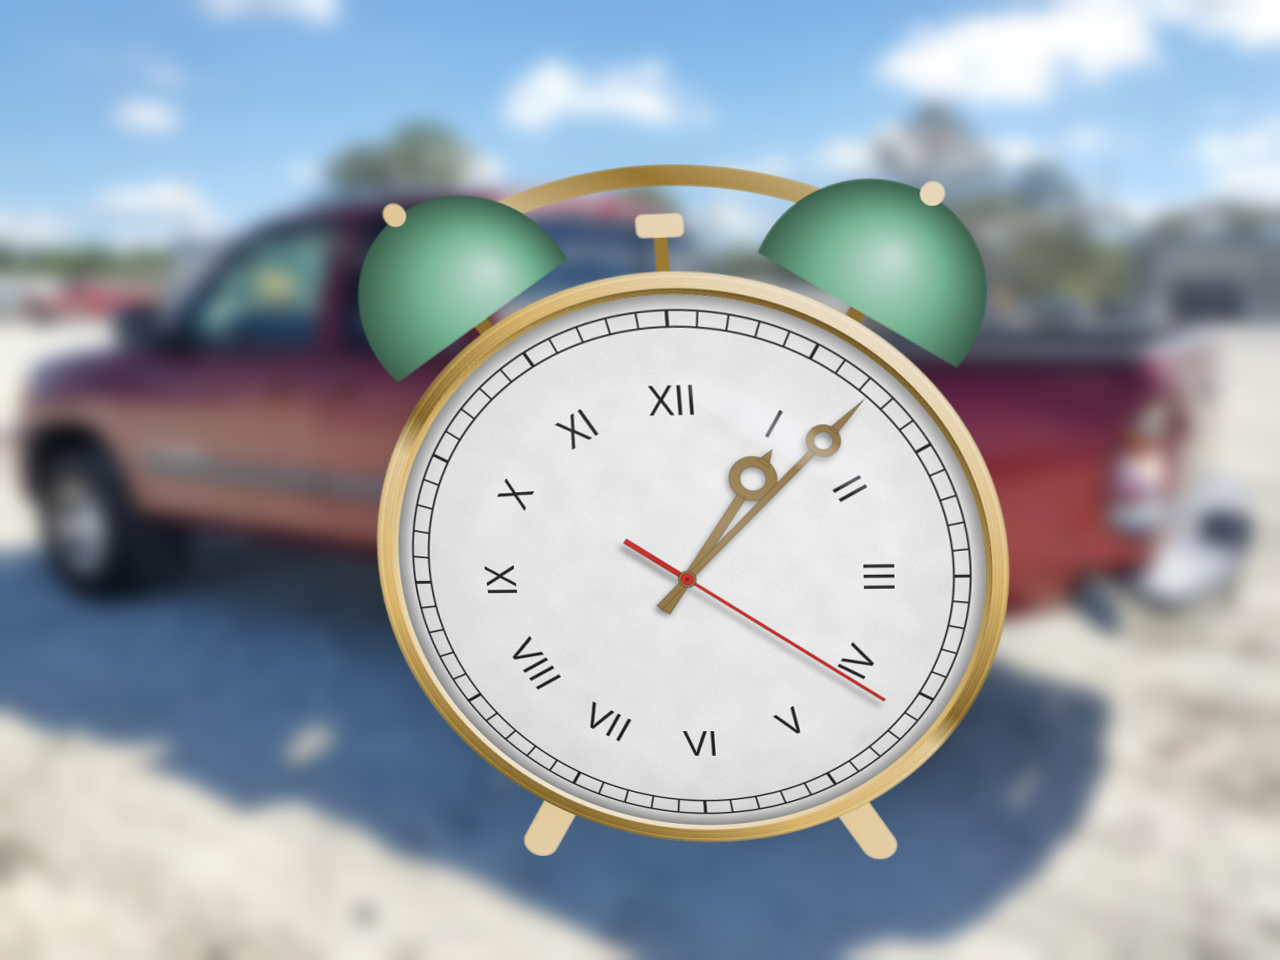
{"hour": 1, "minute": 7, "second": 21}
